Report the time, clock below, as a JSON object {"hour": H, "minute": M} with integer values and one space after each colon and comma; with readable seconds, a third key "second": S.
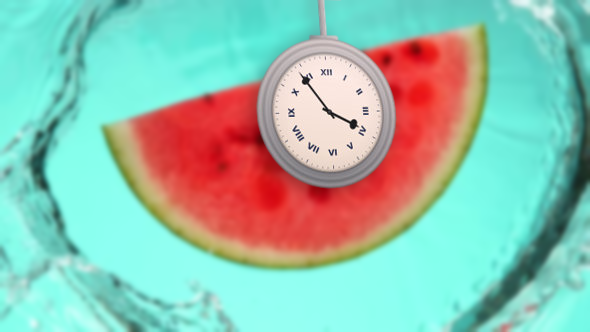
{"hour": 3, "minute": 54}
